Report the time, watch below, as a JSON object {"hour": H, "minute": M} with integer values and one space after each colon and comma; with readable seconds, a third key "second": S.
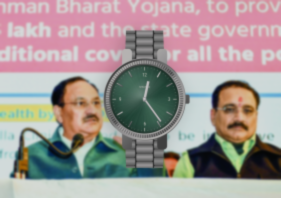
{"hour": 12, "minute": 24}
